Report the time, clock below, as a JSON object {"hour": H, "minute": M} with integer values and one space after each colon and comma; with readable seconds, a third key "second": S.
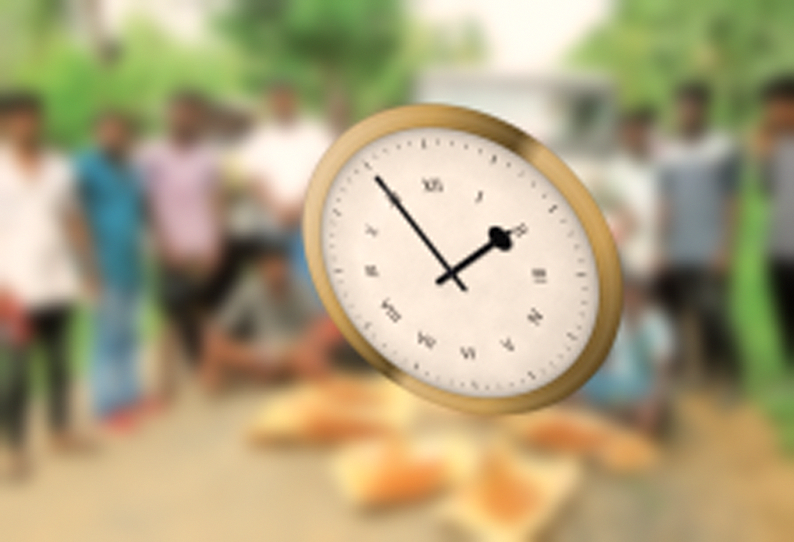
{"hour": 1, "minute": 55}
